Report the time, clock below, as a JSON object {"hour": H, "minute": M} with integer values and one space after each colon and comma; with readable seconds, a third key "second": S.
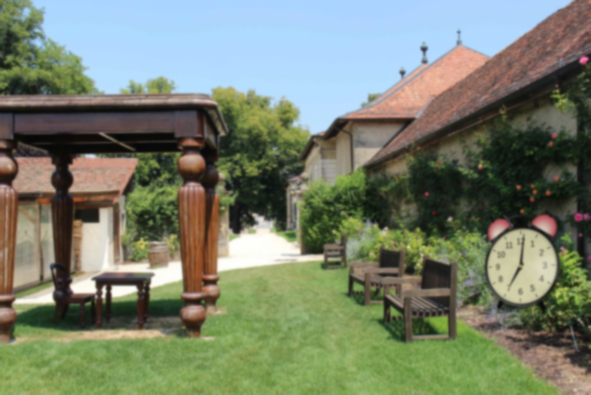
{"hour": 7, "minute": 1}
